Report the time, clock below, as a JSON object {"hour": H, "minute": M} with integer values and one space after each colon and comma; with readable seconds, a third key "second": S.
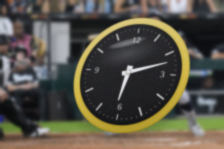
{"hour": 6, "minute": 12}
